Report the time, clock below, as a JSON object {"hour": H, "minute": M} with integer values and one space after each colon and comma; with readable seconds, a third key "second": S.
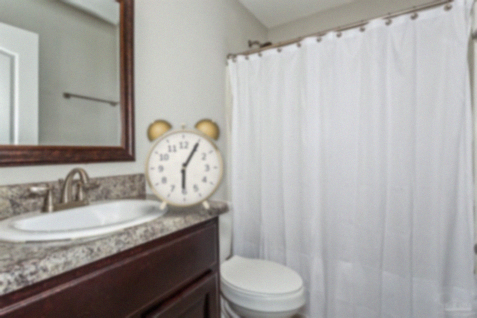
{"hour": 6, "minute": 5}
